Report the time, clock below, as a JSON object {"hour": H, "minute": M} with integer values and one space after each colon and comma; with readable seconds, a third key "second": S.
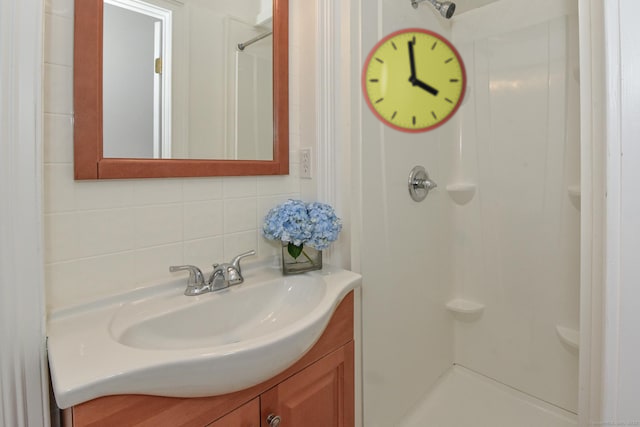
{"hour": 3, "minute": 59}
